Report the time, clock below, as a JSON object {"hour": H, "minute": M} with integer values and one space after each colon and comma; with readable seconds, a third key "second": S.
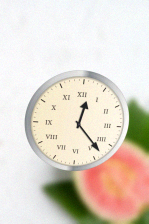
{"hour": 12, "minute": 23}
